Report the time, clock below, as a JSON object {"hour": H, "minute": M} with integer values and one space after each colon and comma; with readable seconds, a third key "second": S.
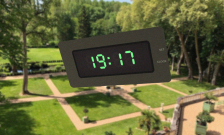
{"hour": 19, "minute": 17}
